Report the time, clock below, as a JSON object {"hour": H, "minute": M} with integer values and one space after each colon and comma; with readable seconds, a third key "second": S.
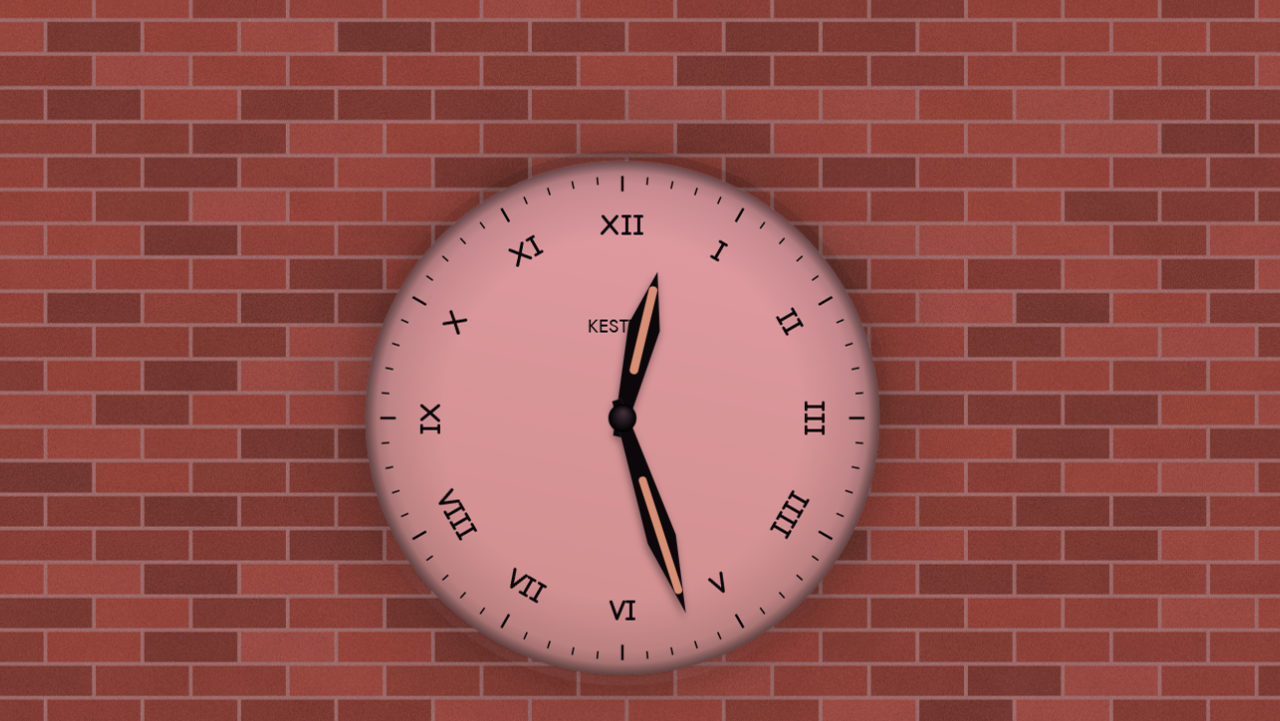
{"hour": 12, "minute": 27}
